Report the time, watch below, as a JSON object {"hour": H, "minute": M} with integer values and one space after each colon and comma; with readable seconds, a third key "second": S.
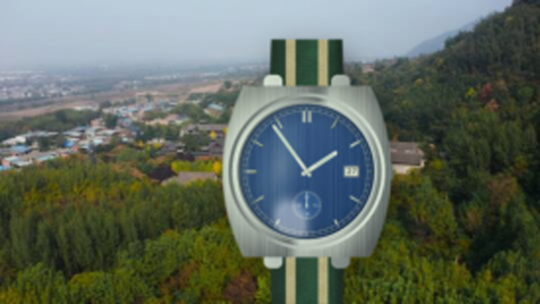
{"hour": 1, "minute": 54}
